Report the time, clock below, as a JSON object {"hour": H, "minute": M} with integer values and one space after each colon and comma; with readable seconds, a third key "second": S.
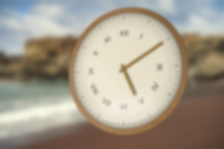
{"hour": 5, "minute": 10}
